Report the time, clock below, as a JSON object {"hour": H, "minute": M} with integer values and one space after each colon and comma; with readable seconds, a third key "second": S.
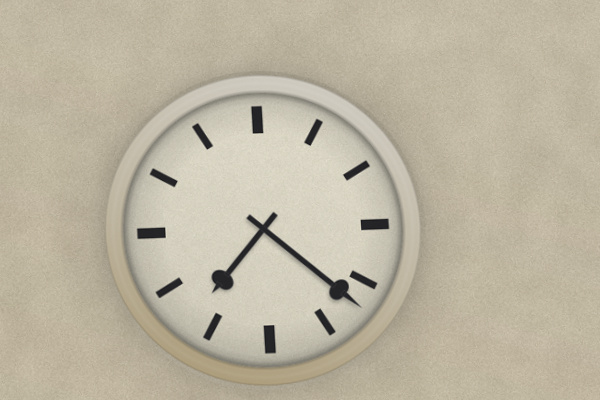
{"hour": 7, "minute": 22}
